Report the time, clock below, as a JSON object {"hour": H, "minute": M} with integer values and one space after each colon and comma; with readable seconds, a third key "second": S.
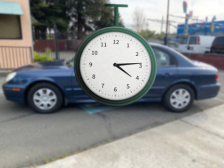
{"hour": 4, "minute": 14}
